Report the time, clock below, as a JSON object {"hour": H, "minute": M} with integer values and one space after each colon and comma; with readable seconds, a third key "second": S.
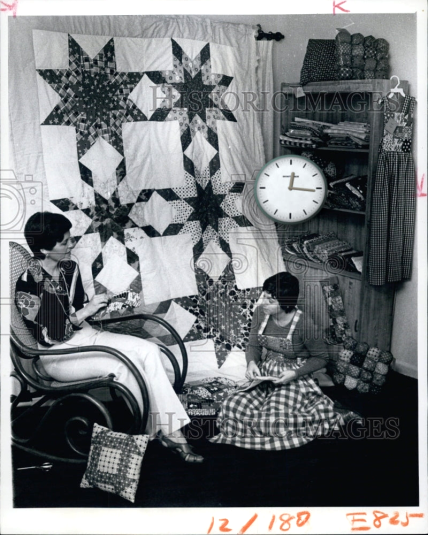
{"hour": 12, "minute": 16}
